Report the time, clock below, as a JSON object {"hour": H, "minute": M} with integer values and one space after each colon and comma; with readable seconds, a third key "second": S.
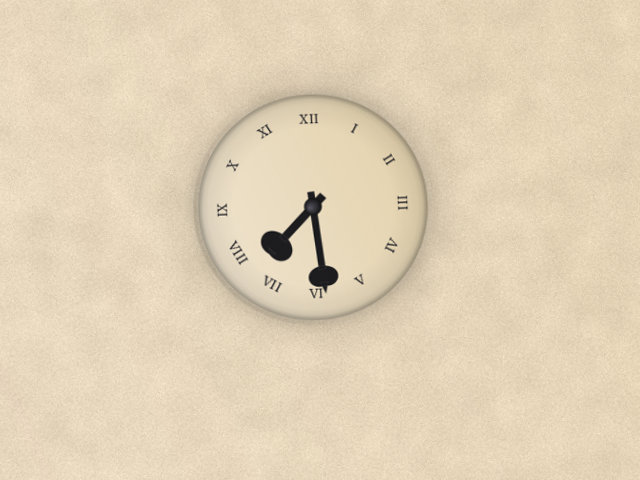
{"hour": 7, "minute": 29}
